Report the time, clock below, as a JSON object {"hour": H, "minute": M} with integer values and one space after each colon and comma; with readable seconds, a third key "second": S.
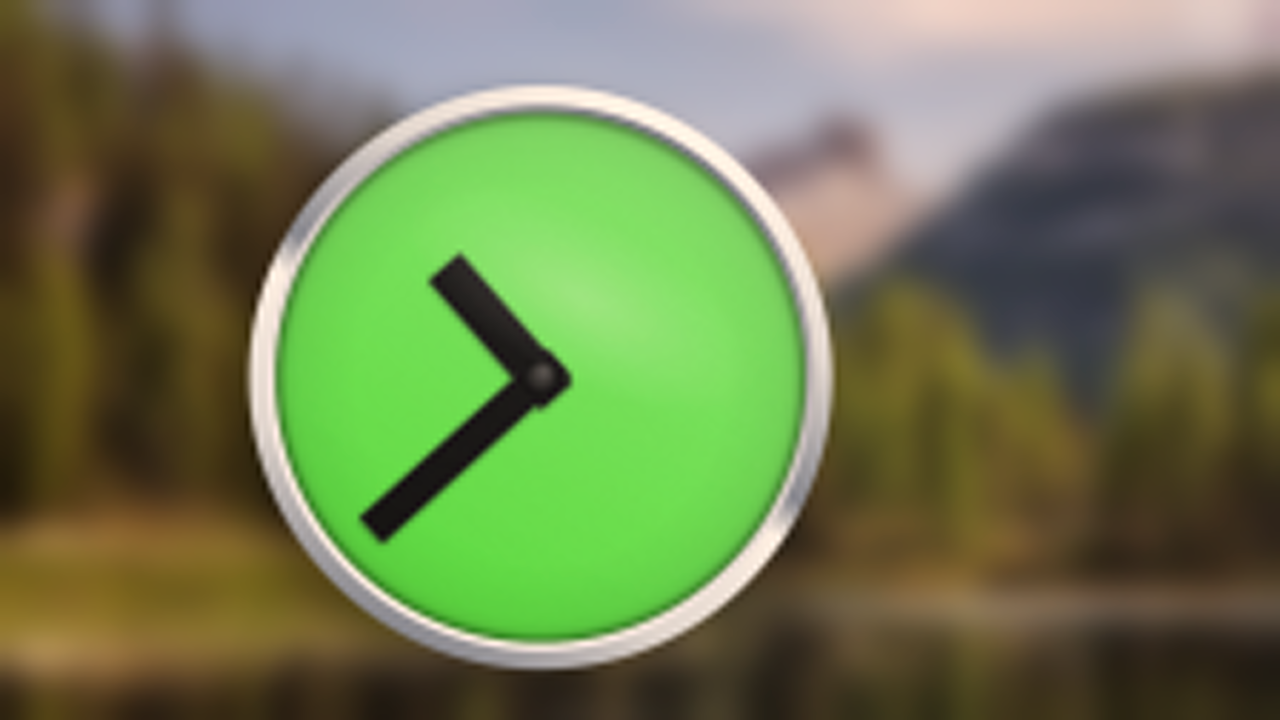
{"hour": 10, "minute": 38}
